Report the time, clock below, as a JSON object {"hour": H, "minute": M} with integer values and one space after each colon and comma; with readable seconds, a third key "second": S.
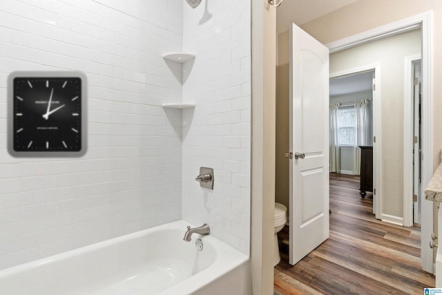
{"hour": 2, "minute": 2}
